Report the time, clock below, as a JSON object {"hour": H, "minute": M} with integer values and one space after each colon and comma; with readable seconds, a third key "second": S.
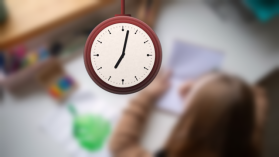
{"hour": 7, "minute": 2}
